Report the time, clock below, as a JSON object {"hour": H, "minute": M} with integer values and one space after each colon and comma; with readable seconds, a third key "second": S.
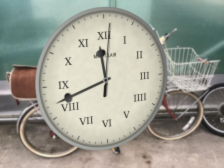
{"hour": 11, "minute": 42, "second": 1}
